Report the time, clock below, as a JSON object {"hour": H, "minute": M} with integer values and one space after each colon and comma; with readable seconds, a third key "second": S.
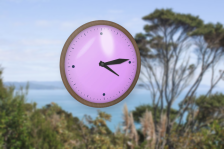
{"hour": 4, "minute": 14}
